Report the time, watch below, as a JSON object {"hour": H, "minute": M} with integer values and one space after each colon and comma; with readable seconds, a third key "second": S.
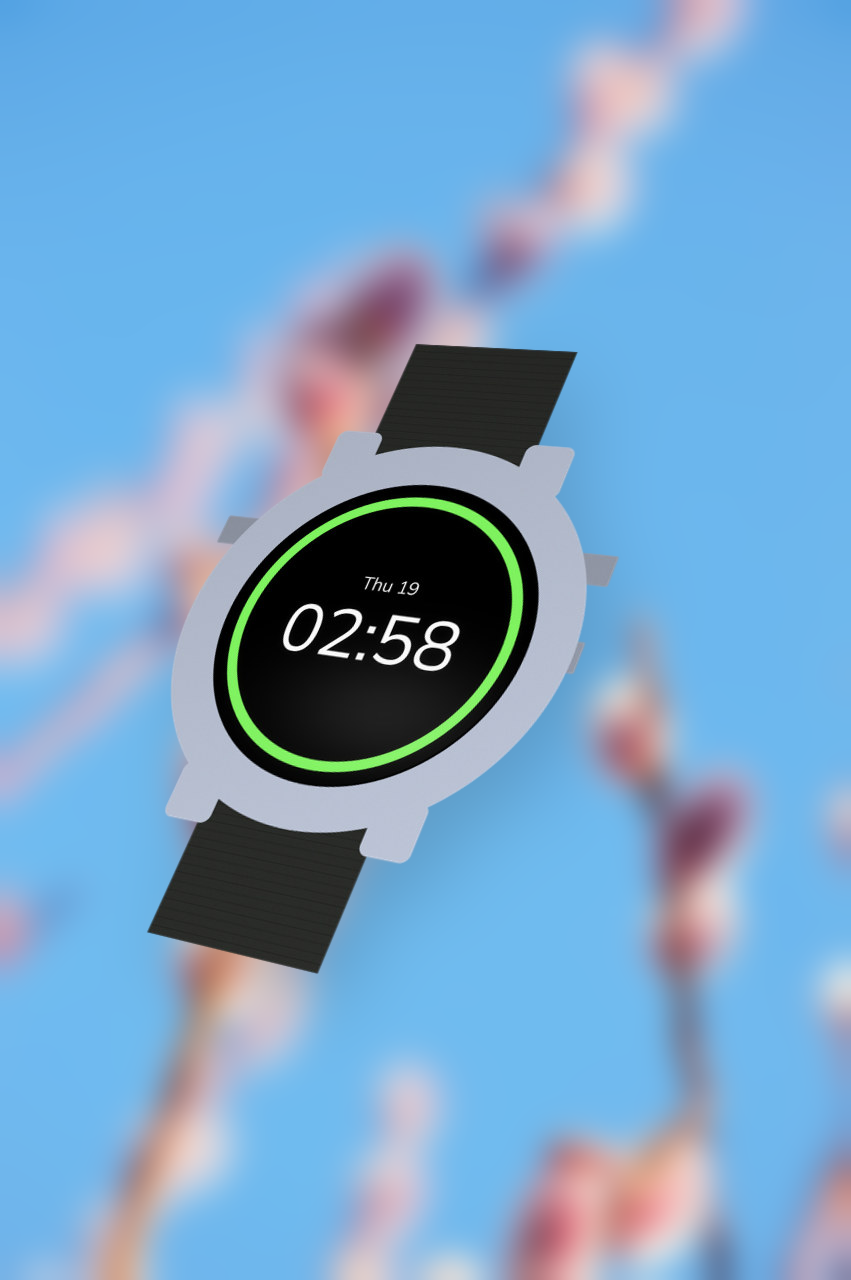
{"hour": 2, "minute": 58}
